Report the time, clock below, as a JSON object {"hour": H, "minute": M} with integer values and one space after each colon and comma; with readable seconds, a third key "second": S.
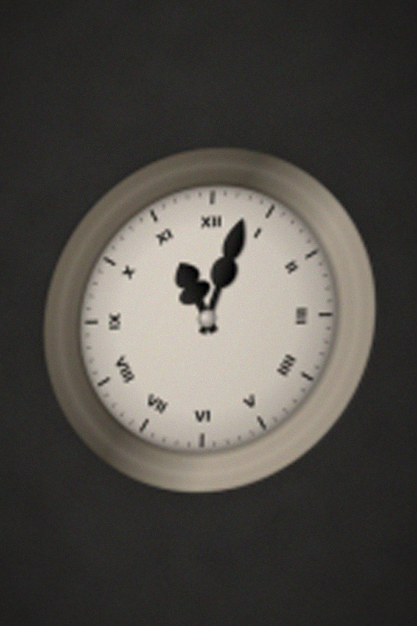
{"hour": 11, "minute": 3}
